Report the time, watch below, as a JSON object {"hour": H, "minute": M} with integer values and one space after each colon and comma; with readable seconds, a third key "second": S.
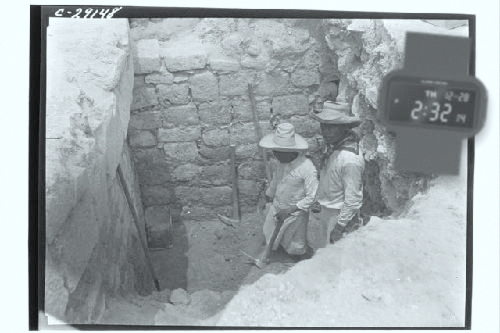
{"hour": 2, "minute": 32}
